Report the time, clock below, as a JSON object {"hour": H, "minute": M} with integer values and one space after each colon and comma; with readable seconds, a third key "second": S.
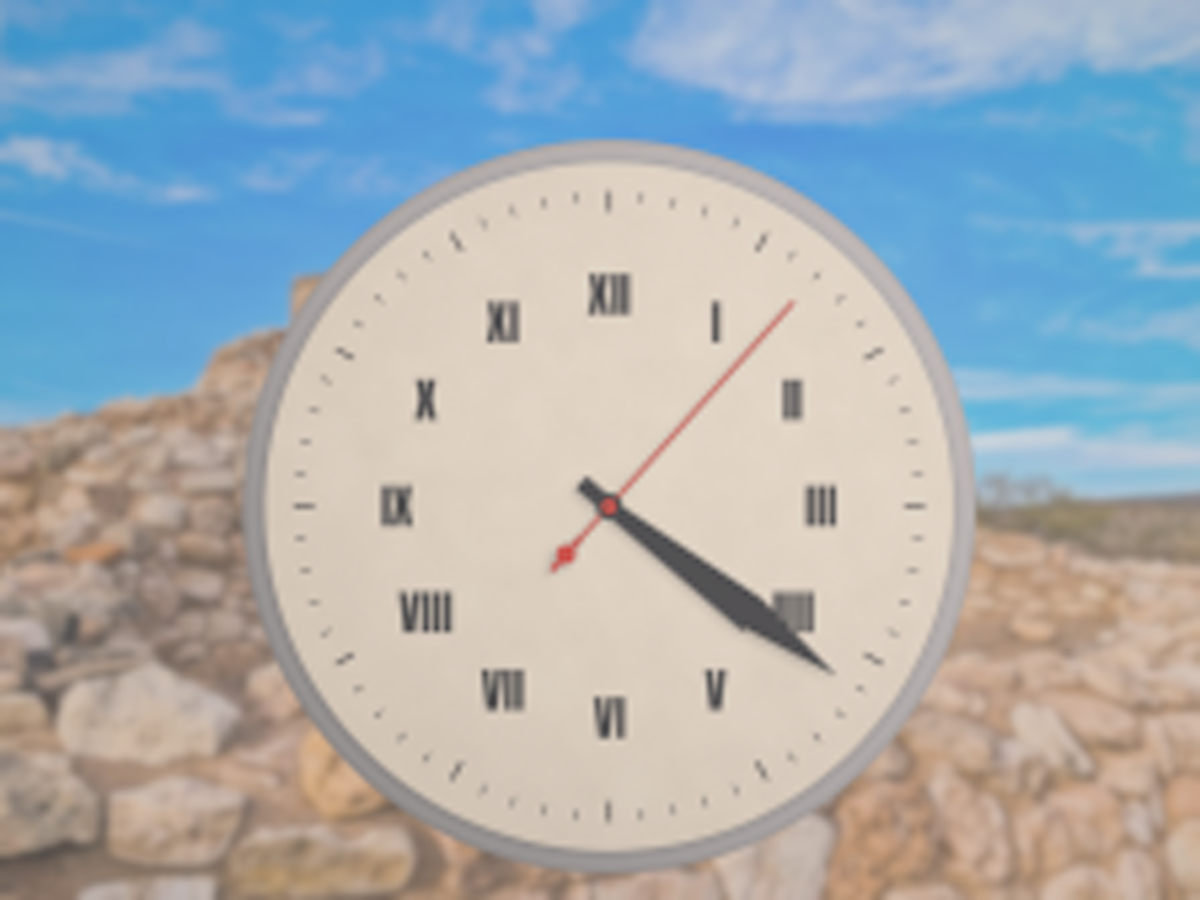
{"hour": 4, "minute": 21, "second": 7}
